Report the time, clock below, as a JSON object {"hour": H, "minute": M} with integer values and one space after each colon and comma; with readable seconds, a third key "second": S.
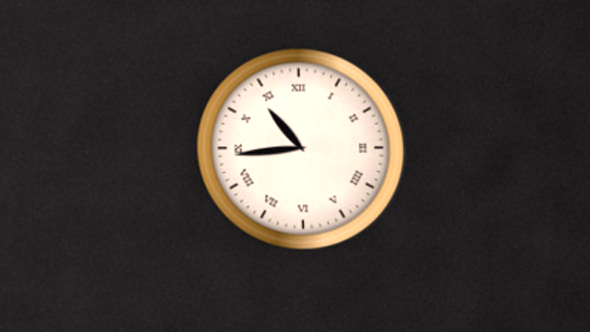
{"hour": 10, "minute": 44}
